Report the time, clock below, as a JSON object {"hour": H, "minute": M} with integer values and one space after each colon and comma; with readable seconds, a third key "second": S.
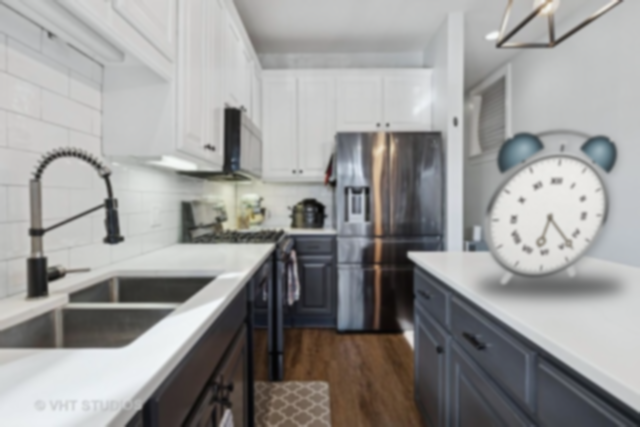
{"hour": 6, "minute": 23}
